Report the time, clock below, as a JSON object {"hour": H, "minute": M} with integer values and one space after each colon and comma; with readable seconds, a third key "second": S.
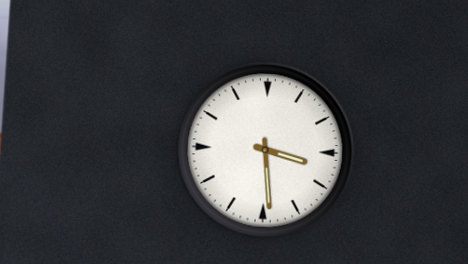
{"hour": 3, "minute": 29}
